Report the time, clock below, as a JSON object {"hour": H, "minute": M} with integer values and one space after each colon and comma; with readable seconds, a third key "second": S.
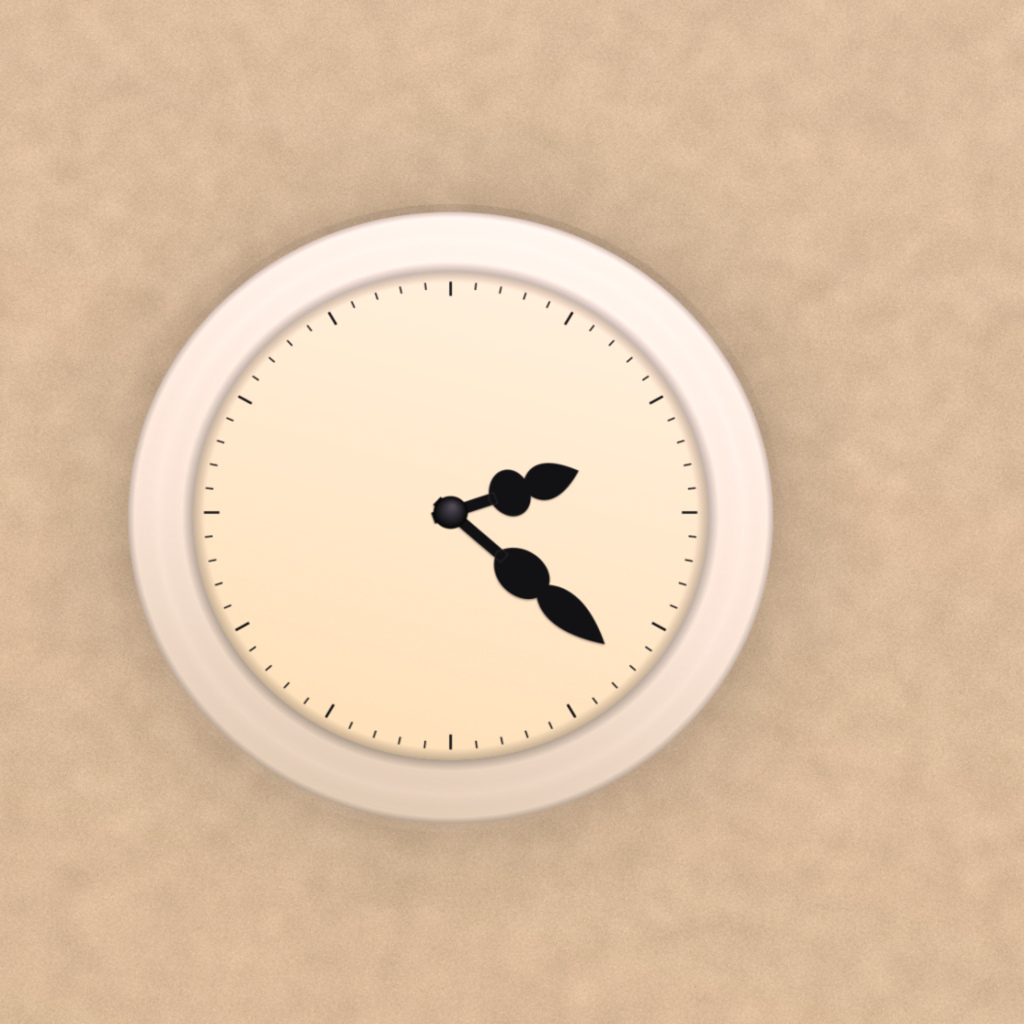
{"hour": 2, "minute": 22}
